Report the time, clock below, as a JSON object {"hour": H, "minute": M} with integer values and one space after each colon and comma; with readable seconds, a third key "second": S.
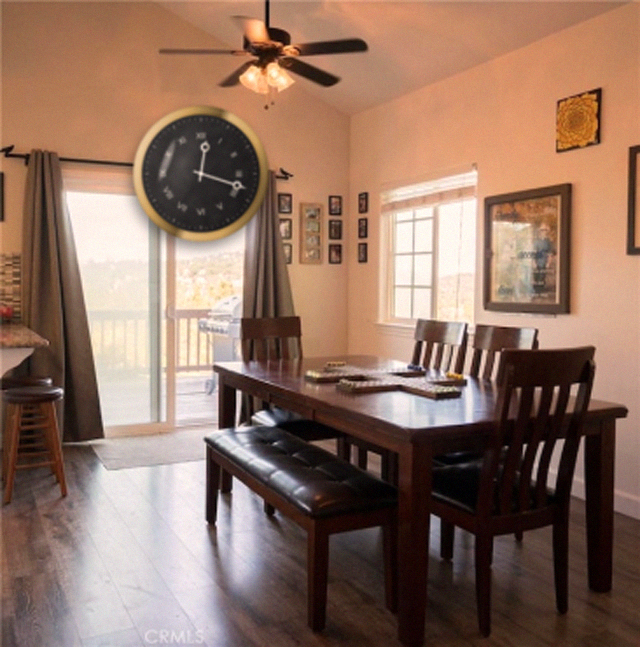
{"hour": 12, "minute": 18}
